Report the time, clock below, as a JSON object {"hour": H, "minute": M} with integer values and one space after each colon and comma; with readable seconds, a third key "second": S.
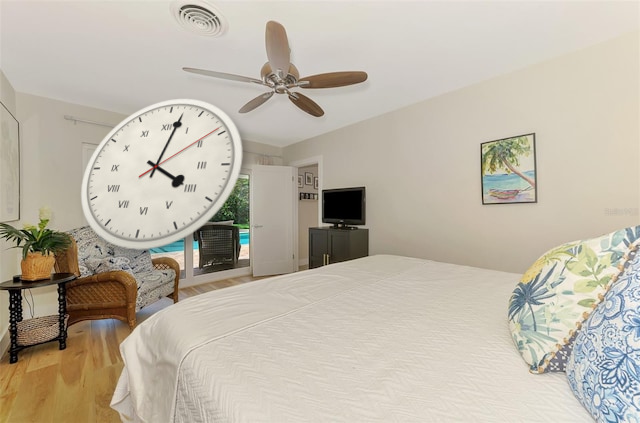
{"hour": 4, "minute": 2, "second": 9}
